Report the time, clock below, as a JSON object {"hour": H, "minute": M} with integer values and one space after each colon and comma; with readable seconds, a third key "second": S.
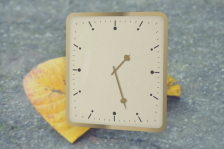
{"hour": 1, "minute": 27}
